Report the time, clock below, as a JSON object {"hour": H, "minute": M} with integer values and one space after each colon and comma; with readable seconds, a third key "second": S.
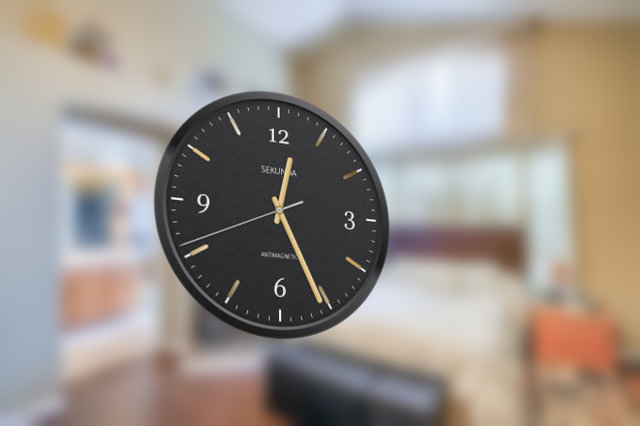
{"hour": 12, "minute": 25, "second": 41}
